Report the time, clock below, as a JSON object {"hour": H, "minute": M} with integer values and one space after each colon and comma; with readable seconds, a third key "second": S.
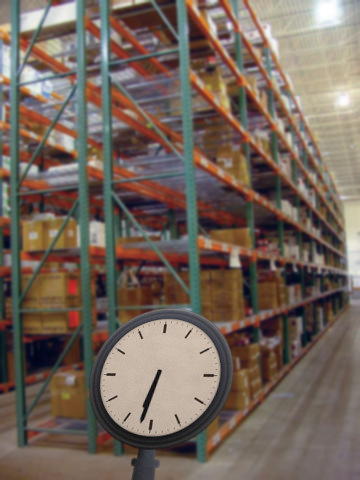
{"hour": 6, "minute": 32}
